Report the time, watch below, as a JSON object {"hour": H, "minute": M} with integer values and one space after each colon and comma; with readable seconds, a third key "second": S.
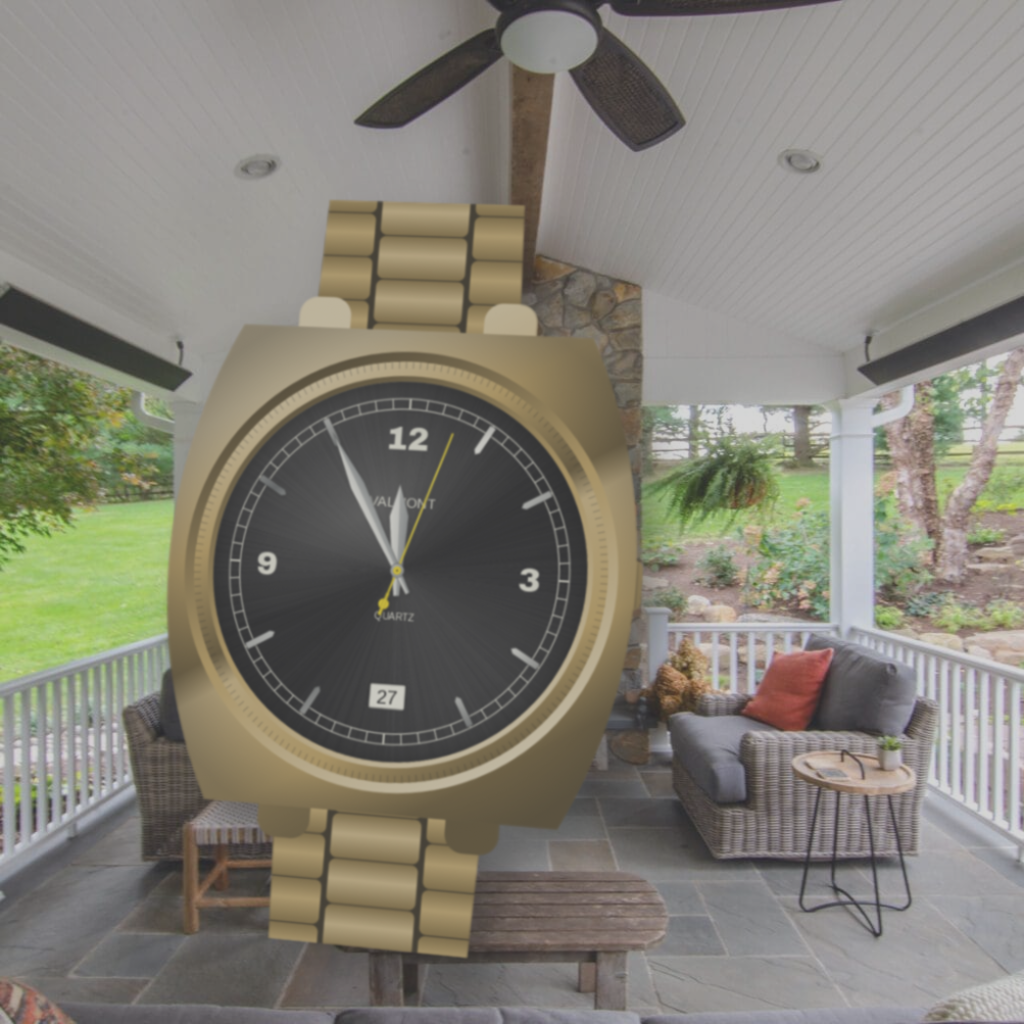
{"hour": 11, "minute": 55, "second": 3}
